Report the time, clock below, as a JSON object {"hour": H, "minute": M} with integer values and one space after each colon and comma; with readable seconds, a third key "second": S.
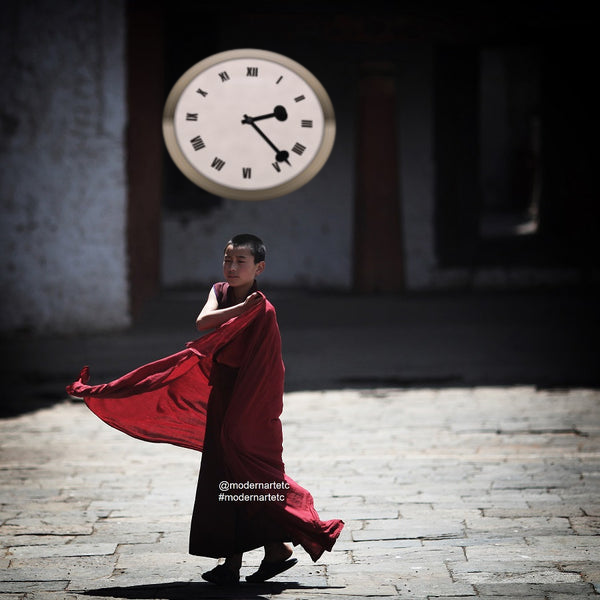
{"hour": 2, "minute": 23}
